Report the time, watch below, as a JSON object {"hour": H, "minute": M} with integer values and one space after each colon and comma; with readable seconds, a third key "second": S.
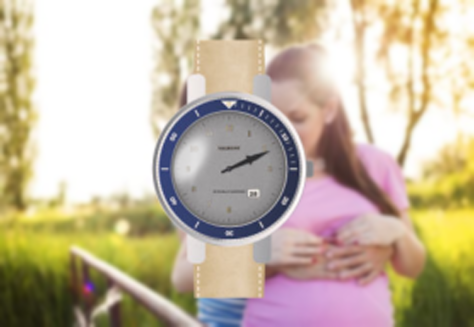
{"hour": 2, "minute": 11}
